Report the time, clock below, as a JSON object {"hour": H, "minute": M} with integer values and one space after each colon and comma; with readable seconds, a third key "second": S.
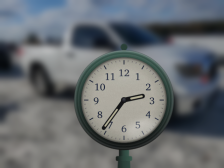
{"hour": 2, "minute": 36}
